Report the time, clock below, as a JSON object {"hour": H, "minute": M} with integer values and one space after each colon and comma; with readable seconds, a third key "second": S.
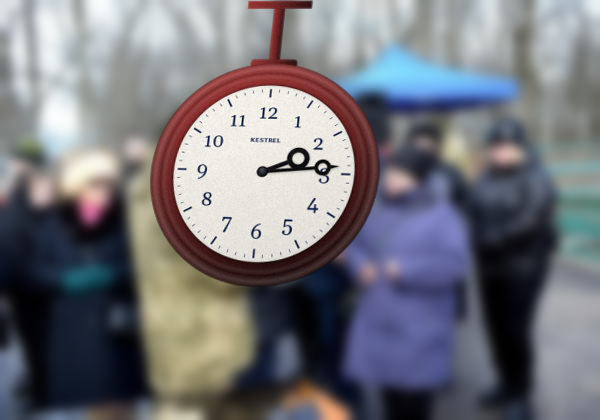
{"hour": 2, "minute": 14}
